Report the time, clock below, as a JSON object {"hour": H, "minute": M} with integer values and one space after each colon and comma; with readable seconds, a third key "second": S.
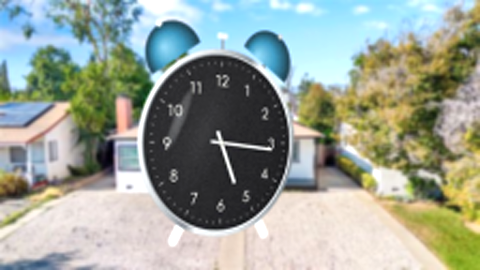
{"hour": 5, "minute": 16}
